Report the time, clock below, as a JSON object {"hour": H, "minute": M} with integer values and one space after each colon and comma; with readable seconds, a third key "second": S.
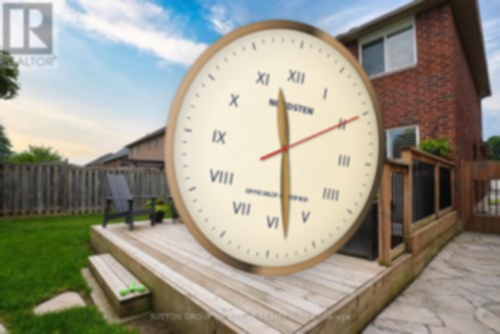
{"hour": 11, "minute": 28, "second": 10}
